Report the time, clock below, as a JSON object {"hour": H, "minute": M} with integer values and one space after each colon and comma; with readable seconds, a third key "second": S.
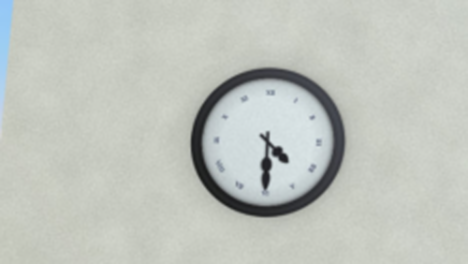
{"hour": 4, "minute": 30}
